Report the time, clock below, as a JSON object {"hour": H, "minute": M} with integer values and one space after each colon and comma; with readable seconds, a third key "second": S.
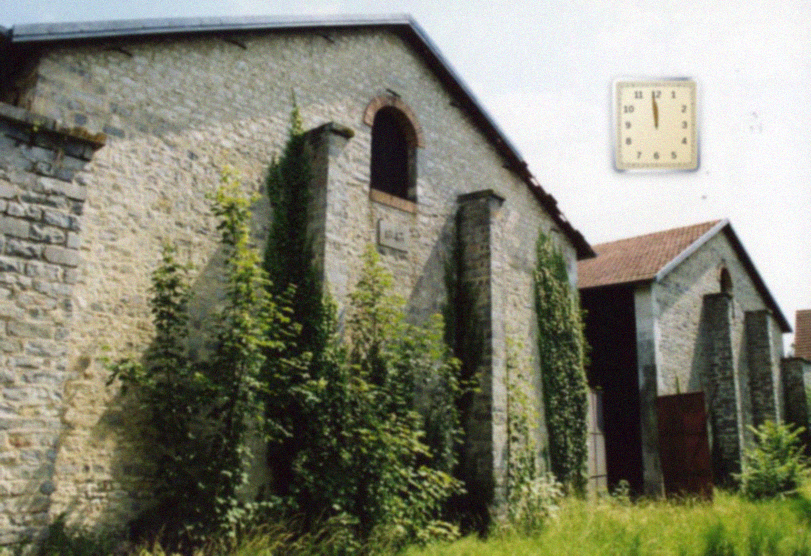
{"hour": 11, "minute": 59}
